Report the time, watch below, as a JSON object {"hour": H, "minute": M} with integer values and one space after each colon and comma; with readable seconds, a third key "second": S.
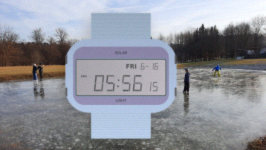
{"hour": 5, "minute": 56, "second": 15}
